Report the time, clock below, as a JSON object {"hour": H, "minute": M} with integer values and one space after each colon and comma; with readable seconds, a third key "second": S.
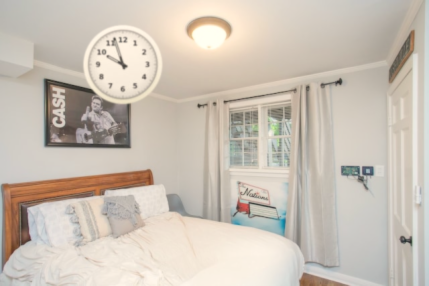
{"hour": 9, "minute": 57}
